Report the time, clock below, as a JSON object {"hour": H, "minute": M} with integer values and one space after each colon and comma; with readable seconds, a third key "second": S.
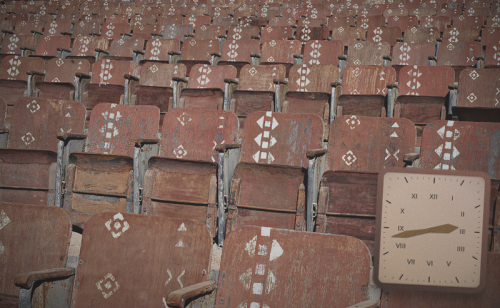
{"hour": 2, "minute": 43}
